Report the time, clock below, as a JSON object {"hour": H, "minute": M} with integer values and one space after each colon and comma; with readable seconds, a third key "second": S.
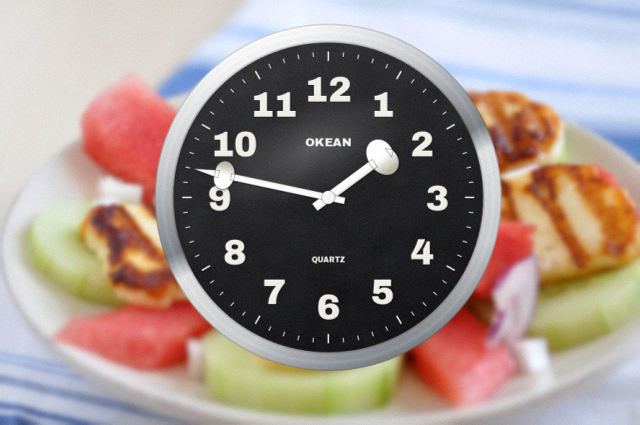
{"hour": 1, "minute": 47}
